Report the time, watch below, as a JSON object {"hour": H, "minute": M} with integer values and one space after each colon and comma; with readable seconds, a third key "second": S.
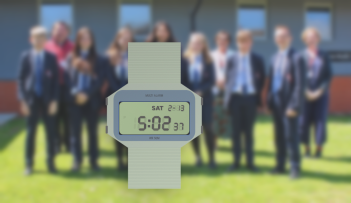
{"hour": 5, "minute": 2, "second": 37}
